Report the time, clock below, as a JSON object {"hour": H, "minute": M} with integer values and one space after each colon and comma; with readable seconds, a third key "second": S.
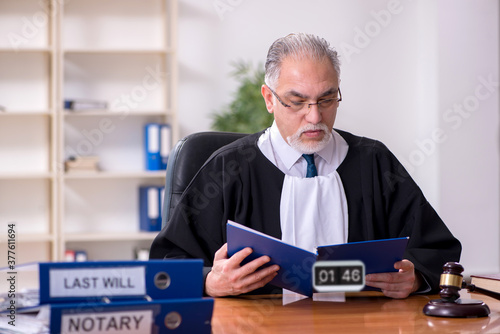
{"hour": 1, "minute": 46}
